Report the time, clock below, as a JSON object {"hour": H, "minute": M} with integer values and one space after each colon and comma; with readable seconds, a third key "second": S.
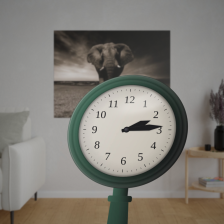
{"hour": 2, "minute": 14}
